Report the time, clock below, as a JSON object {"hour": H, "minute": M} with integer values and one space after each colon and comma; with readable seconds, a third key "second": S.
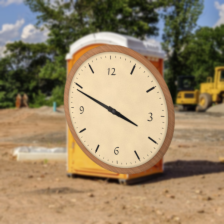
{"hour": 3, "minute": 49}
